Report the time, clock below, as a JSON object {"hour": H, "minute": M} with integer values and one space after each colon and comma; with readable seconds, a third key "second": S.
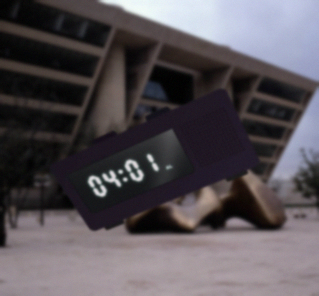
{"hour": 4, "minute": 1}
